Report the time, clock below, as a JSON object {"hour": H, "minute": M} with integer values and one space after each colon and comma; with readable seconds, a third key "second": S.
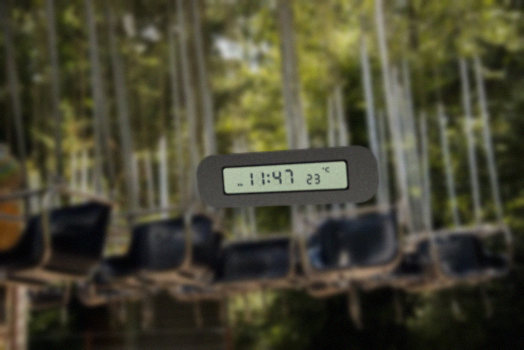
{"hour": 11, "minute": 47}
